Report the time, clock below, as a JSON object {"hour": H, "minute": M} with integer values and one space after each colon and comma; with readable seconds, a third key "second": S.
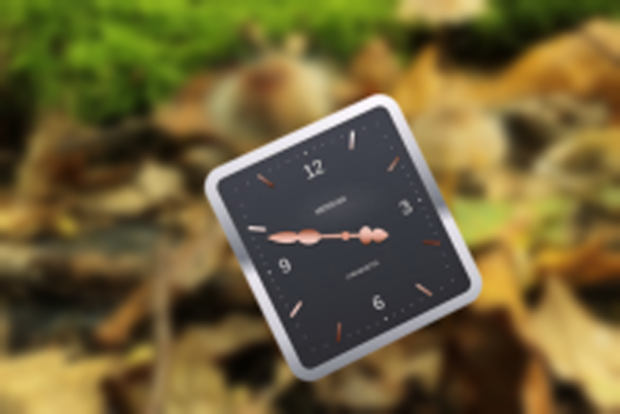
{"hour": 3, "minute": 49}
